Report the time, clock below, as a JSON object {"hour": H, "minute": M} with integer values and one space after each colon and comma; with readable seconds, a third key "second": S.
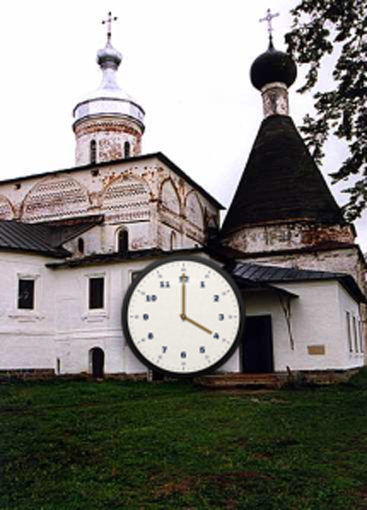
{"hour": 4, "minute": 0}
